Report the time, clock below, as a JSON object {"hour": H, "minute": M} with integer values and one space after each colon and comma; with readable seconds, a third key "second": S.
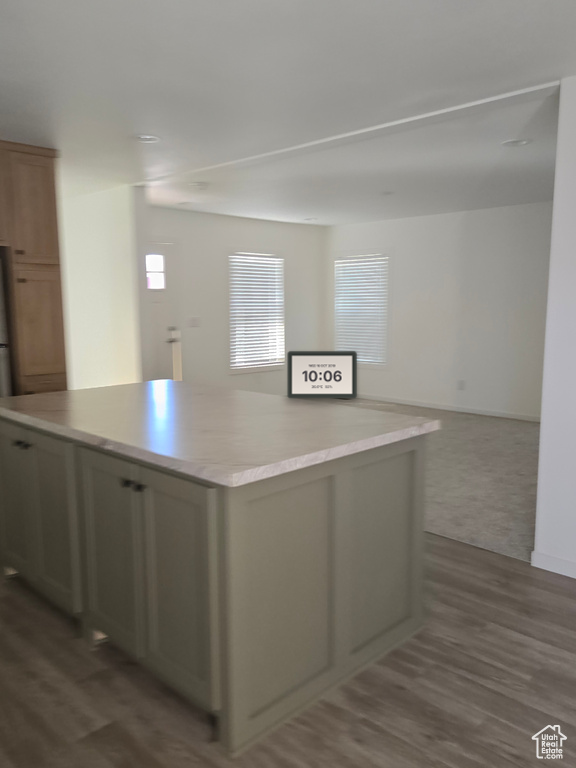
{"hour": 10, "minute": 6}
